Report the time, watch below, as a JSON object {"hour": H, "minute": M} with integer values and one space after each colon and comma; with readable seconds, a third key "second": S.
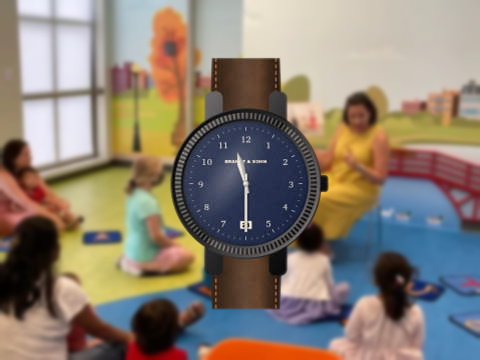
{"hour": 11, "minute": 30}
